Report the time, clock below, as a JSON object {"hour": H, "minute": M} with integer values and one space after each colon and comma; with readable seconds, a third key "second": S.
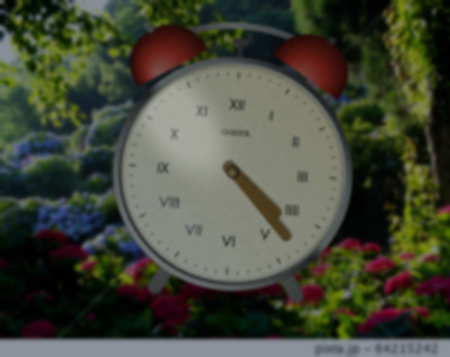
{"hour": 4, "minute": 23}
